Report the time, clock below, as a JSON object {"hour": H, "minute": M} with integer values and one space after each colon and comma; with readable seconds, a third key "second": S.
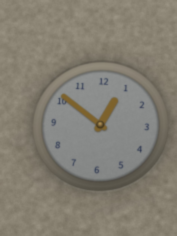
{"hour": 12, "minute": 51}
